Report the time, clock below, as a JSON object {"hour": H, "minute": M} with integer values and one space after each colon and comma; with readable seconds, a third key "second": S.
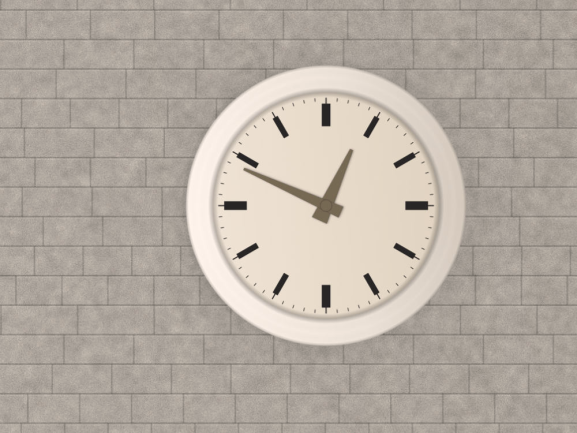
{"hour": 12, "minute": 49}
